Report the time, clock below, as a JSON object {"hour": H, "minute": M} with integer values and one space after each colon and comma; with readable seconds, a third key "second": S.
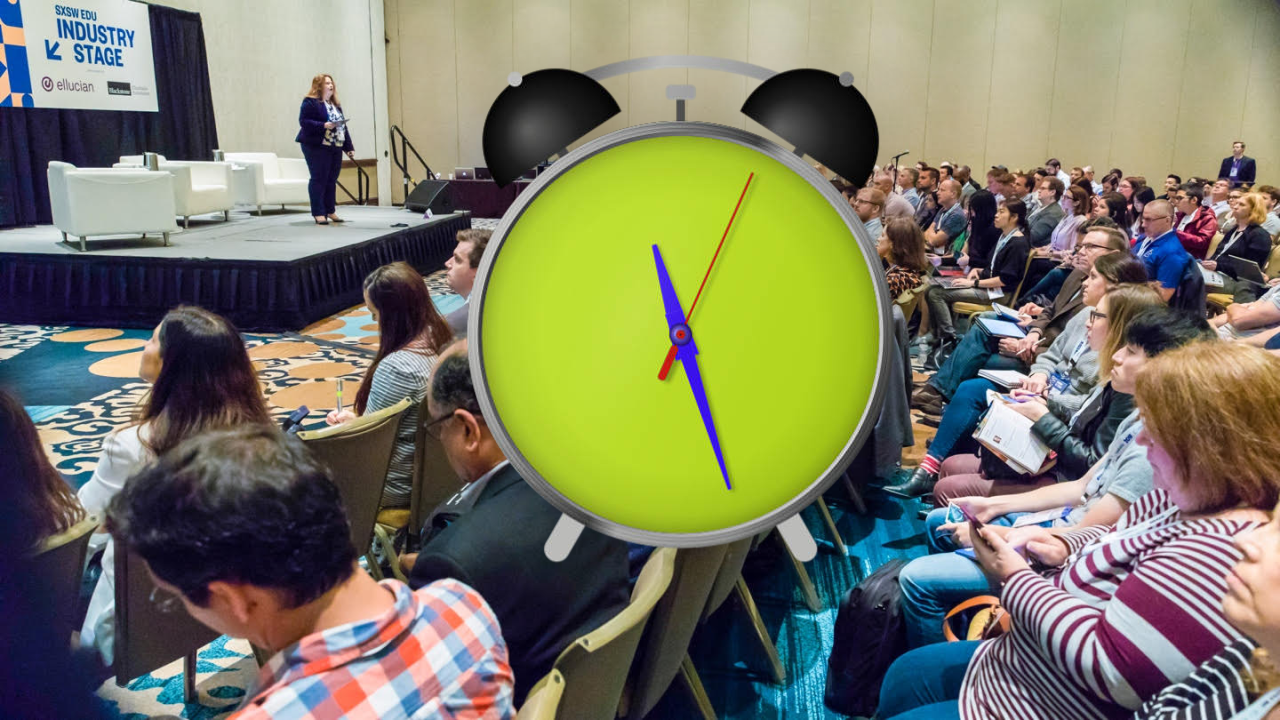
{"hour": 11, "minute": 27, "second": 4}
